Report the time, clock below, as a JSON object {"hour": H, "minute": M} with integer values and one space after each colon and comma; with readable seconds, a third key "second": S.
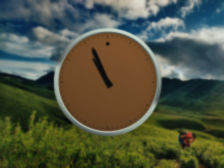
{"hour": 10, "minute": 56}
